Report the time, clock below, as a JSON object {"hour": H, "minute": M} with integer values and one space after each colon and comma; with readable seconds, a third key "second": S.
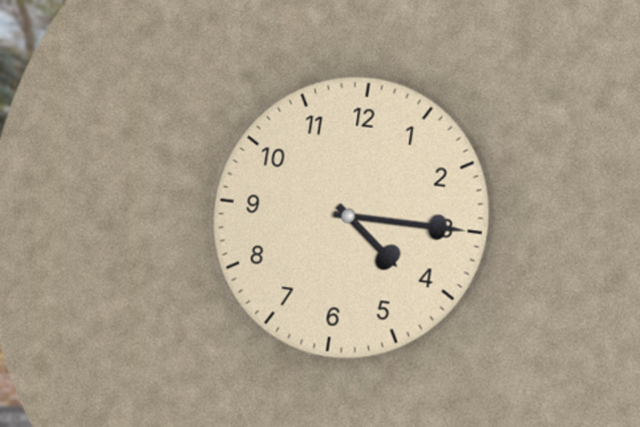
{"hour": 4, "minute": 15}
